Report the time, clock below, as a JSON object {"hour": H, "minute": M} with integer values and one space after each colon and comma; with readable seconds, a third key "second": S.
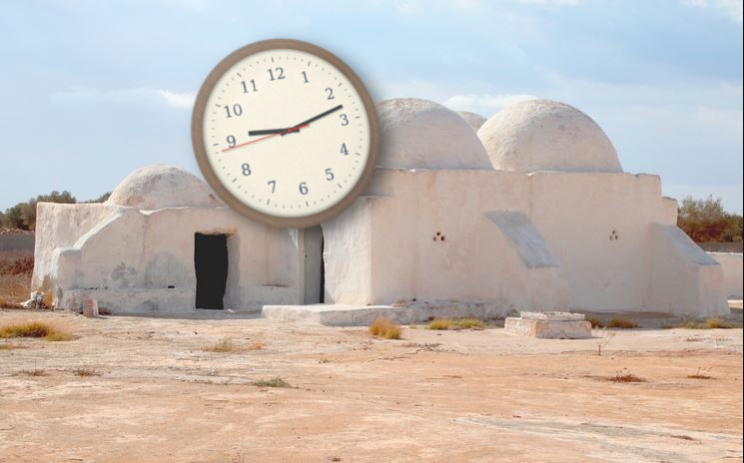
{"hour": 9, "minute": 12, "second": 44}
